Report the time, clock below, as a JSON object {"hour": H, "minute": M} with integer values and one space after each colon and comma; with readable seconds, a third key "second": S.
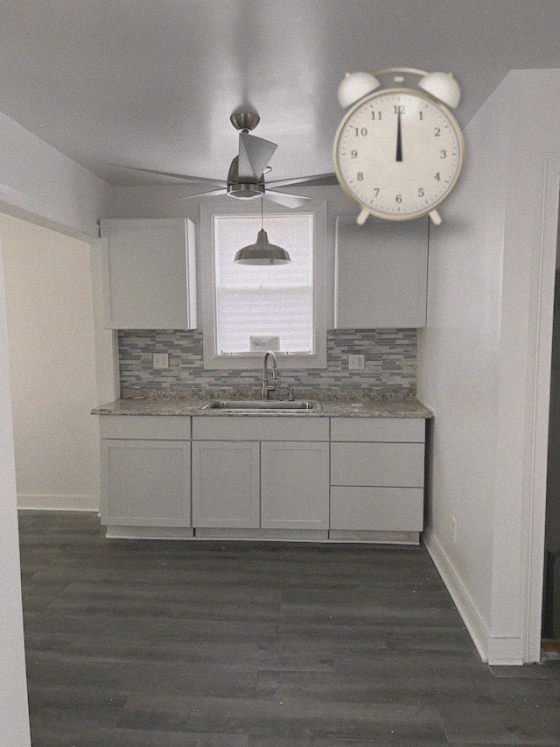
{"hour": 12, "minute": 0}
